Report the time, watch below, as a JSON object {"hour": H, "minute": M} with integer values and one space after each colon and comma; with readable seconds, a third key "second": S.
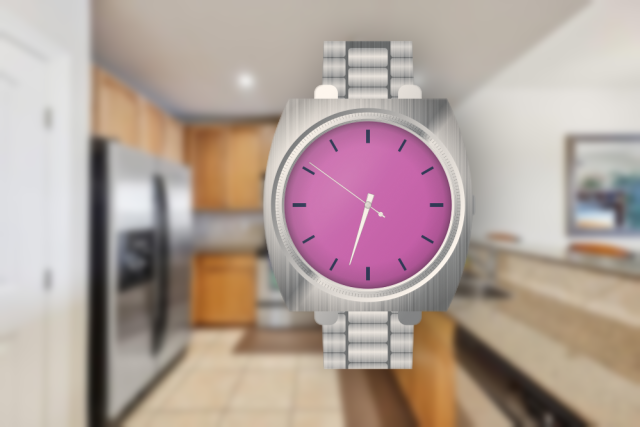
{"hour": 6, "minute": 32, "second": 51}
